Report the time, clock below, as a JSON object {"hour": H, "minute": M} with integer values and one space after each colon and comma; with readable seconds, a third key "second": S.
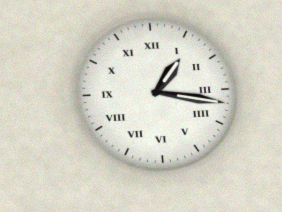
{"hour": 1, "minute": 17}
